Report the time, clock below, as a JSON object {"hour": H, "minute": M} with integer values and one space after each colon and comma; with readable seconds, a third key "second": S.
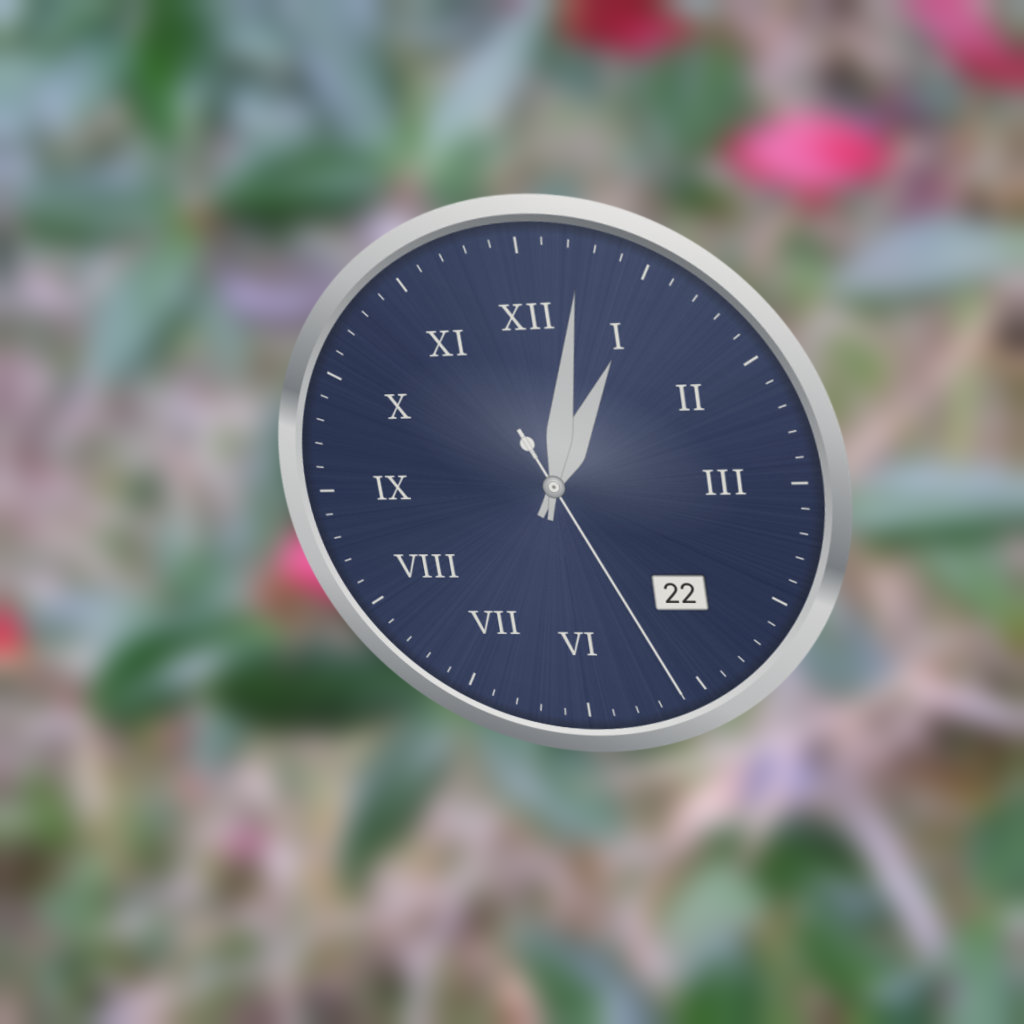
{"hour": 1, "minute": 2, "second": 26}
